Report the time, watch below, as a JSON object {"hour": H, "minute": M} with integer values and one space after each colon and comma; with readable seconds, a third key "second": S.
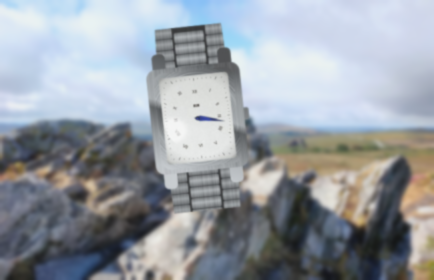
{"hour": 3, "minute": 17}
